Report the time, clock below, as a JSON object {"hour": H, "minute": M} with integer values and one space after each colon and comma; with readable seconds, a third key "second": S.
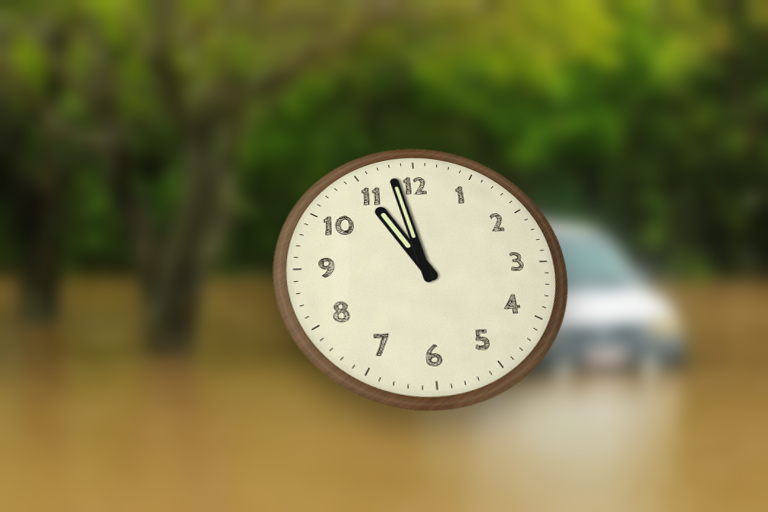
{"hour": 10, "minute": 58}
